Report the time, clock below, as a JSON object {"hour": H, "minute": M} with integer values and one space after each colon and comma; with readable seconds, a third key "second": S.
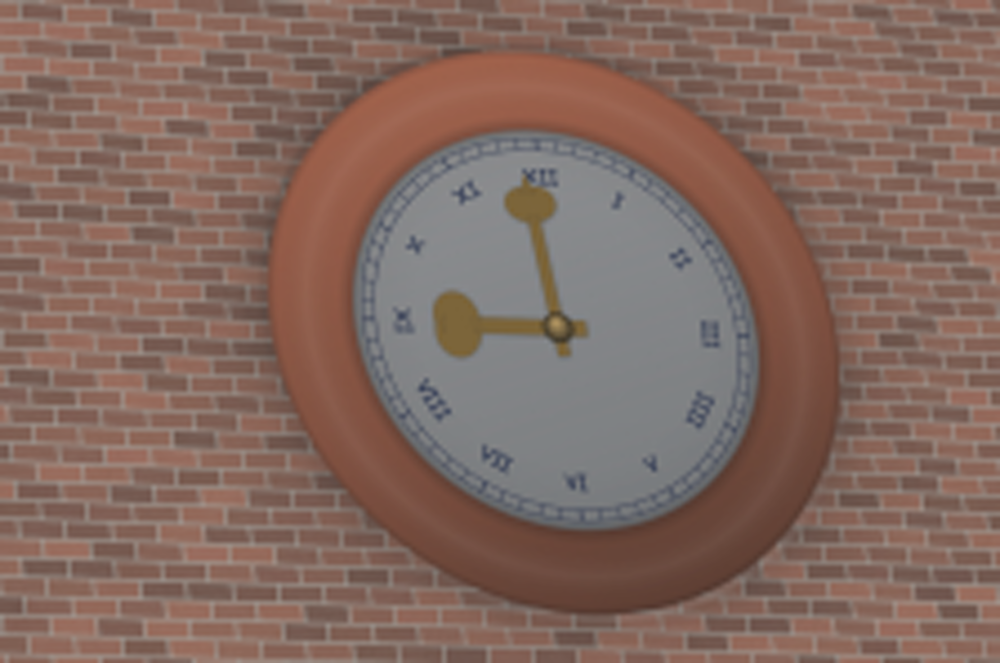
{"hour": 8, "minute": 59}
